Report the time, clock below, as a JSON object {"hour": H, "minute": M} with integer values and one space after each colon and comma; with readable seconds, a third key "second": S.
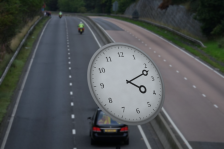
{"hour": 4, "minute": 12}
